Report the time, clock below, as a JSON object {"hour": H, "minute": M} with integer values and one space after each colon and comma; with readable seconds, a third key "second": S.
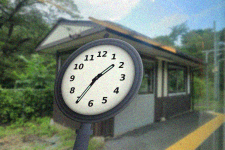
{"hour": 1, "minute": 35}
